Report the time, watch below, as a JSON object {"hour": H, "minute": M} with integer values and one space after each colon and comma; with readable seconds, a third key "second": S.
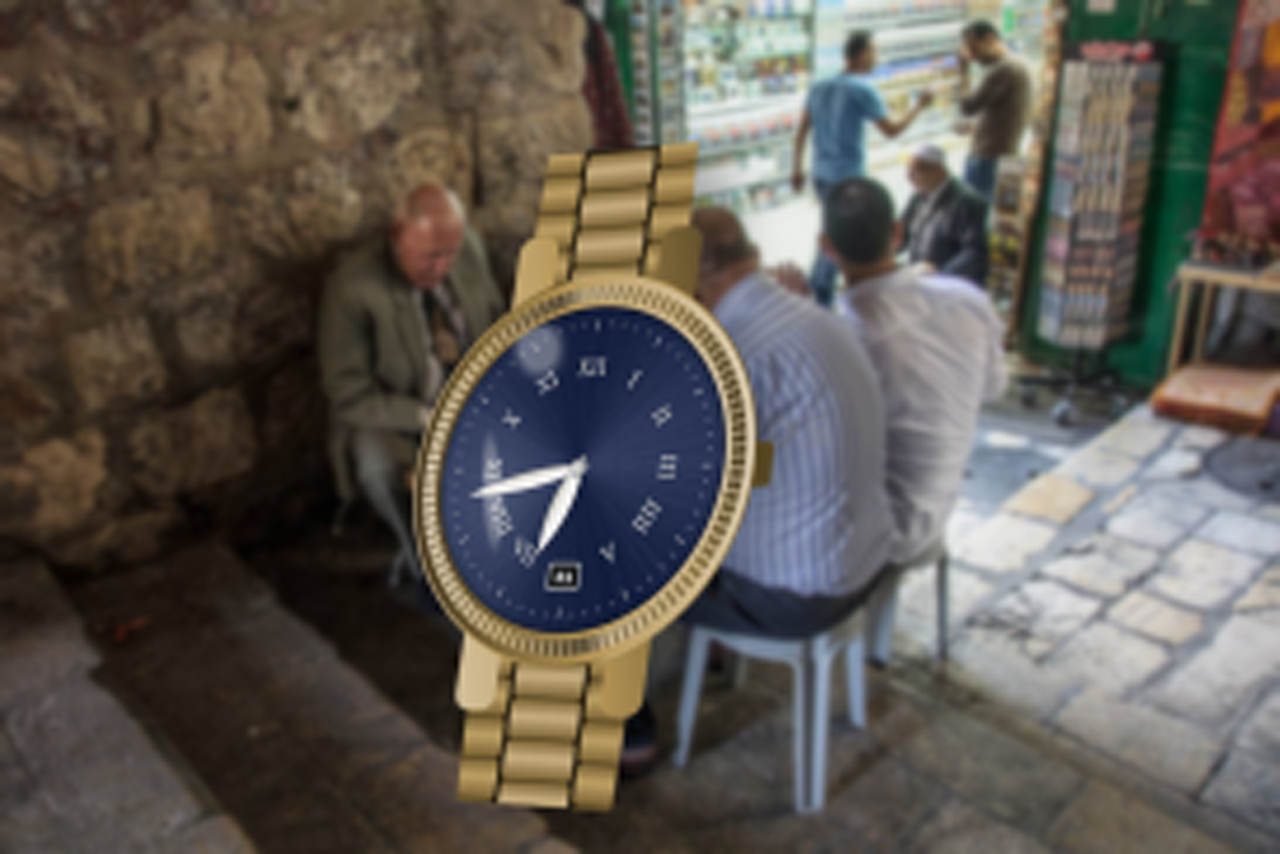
{"hour": 6, "minute": 43}
